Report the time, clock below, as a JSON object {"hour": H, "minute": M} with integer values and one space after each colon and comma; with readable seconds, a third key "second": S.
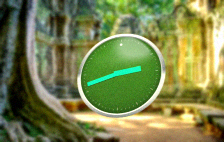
{"hour": 2, "minute": 42}
